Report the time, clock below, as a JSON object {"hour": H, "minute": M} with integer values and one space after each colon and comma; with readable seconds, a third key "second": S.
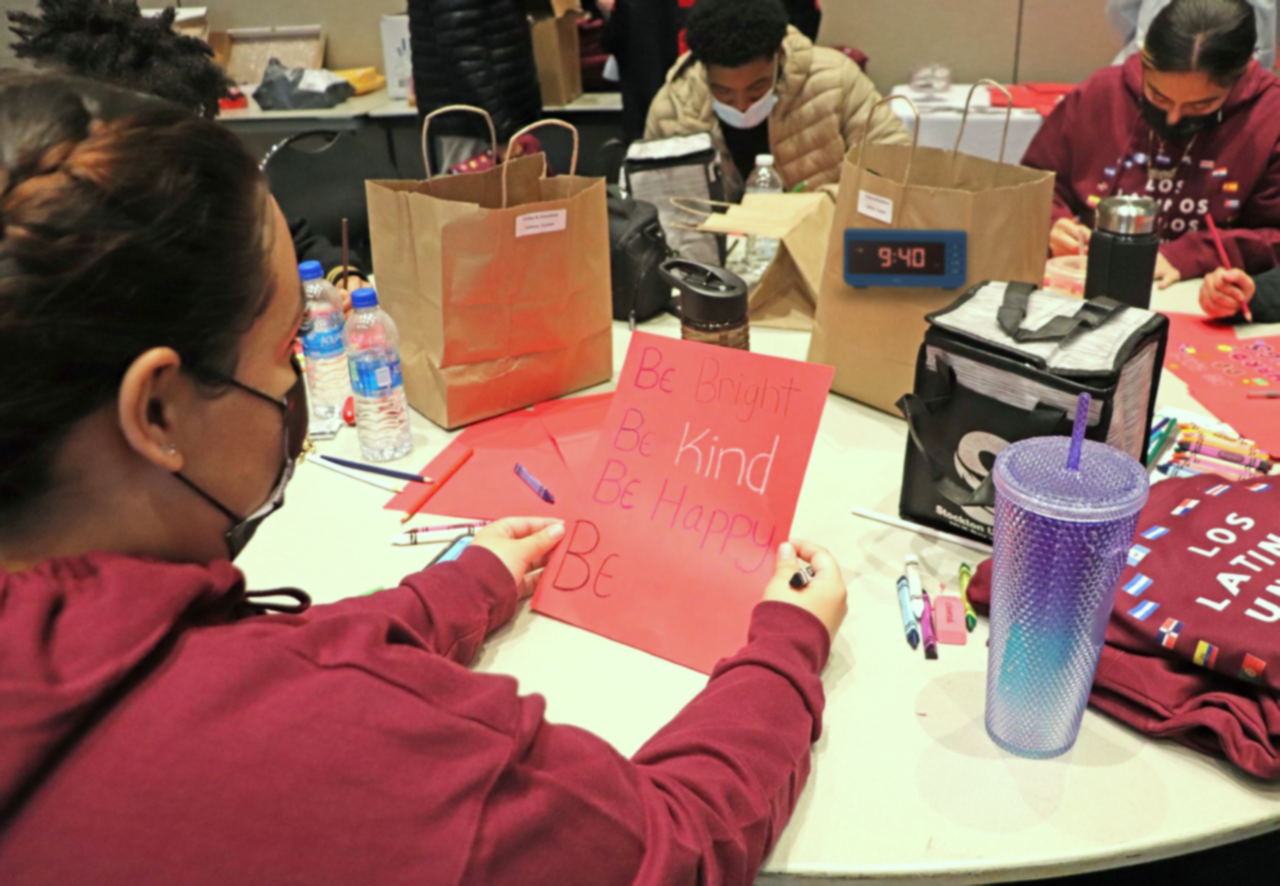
{"hour": 9, "minute": 40}
